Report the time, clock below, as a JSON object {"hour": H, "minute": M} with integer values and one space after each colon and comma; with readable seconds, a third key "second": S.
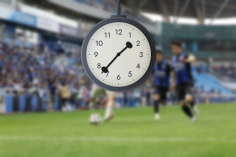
{"hour": 1, "minute": 37}
